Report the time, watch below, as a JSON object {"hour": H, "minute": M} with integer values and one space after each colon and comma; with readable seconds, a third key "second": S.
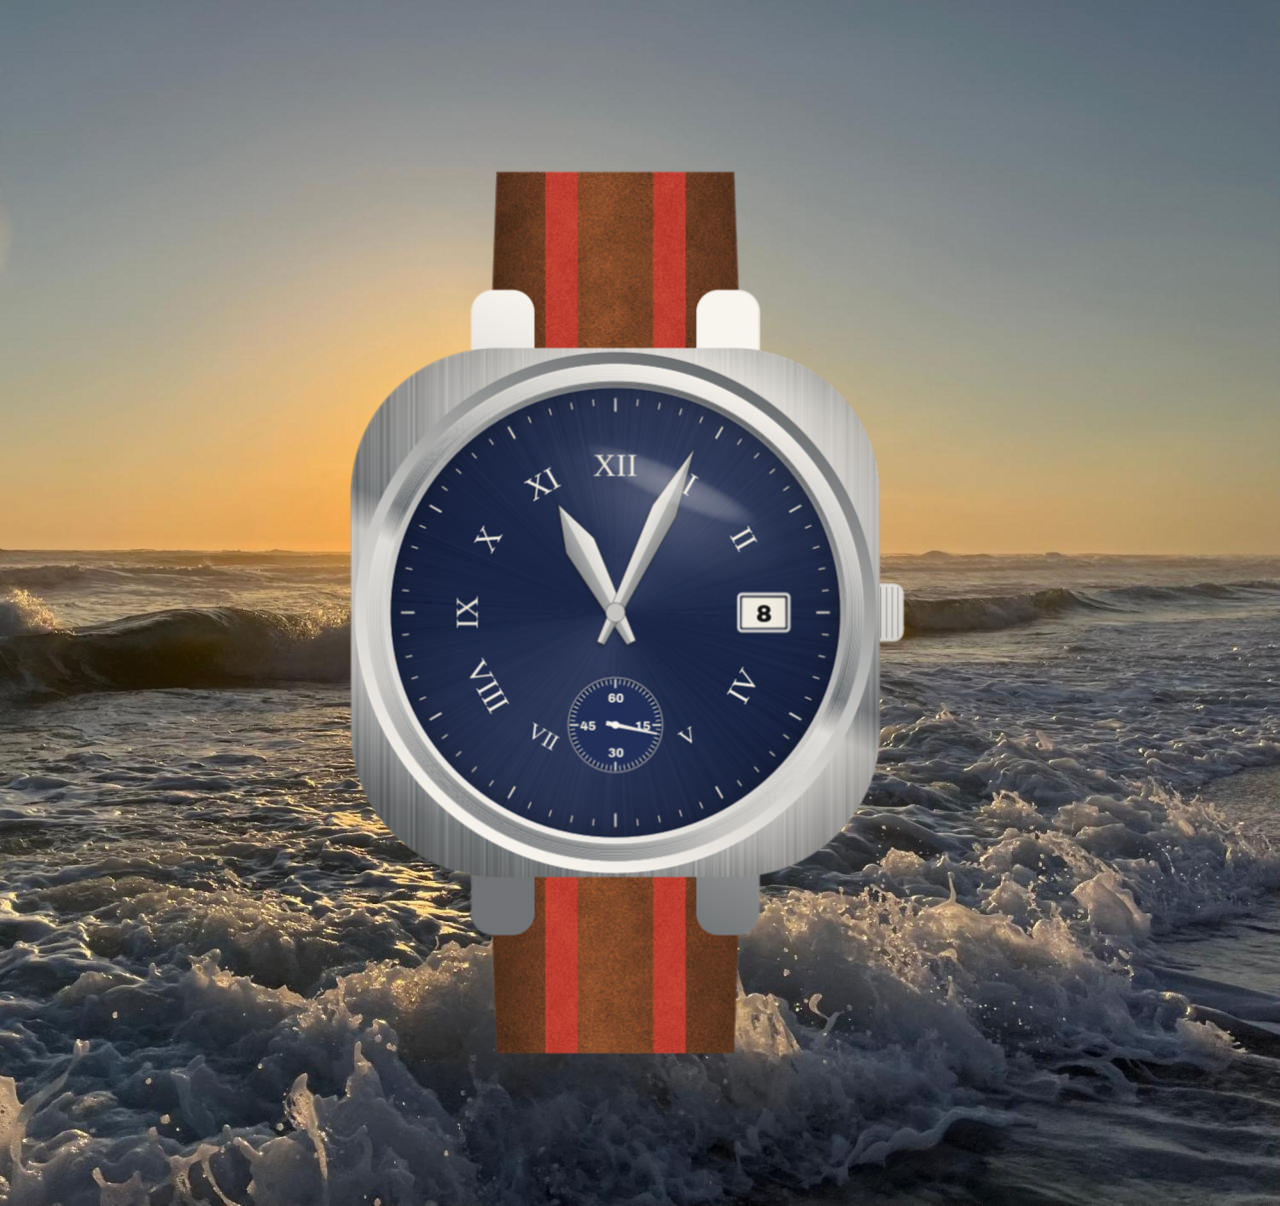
{"hour": 11, "minute": 4, "second": 17}
